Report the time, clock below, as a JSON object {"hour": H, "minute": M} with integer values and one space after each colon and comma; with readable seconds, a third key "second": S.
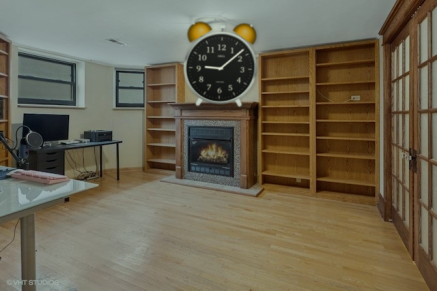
{"hour": 9, "minute": 8}
